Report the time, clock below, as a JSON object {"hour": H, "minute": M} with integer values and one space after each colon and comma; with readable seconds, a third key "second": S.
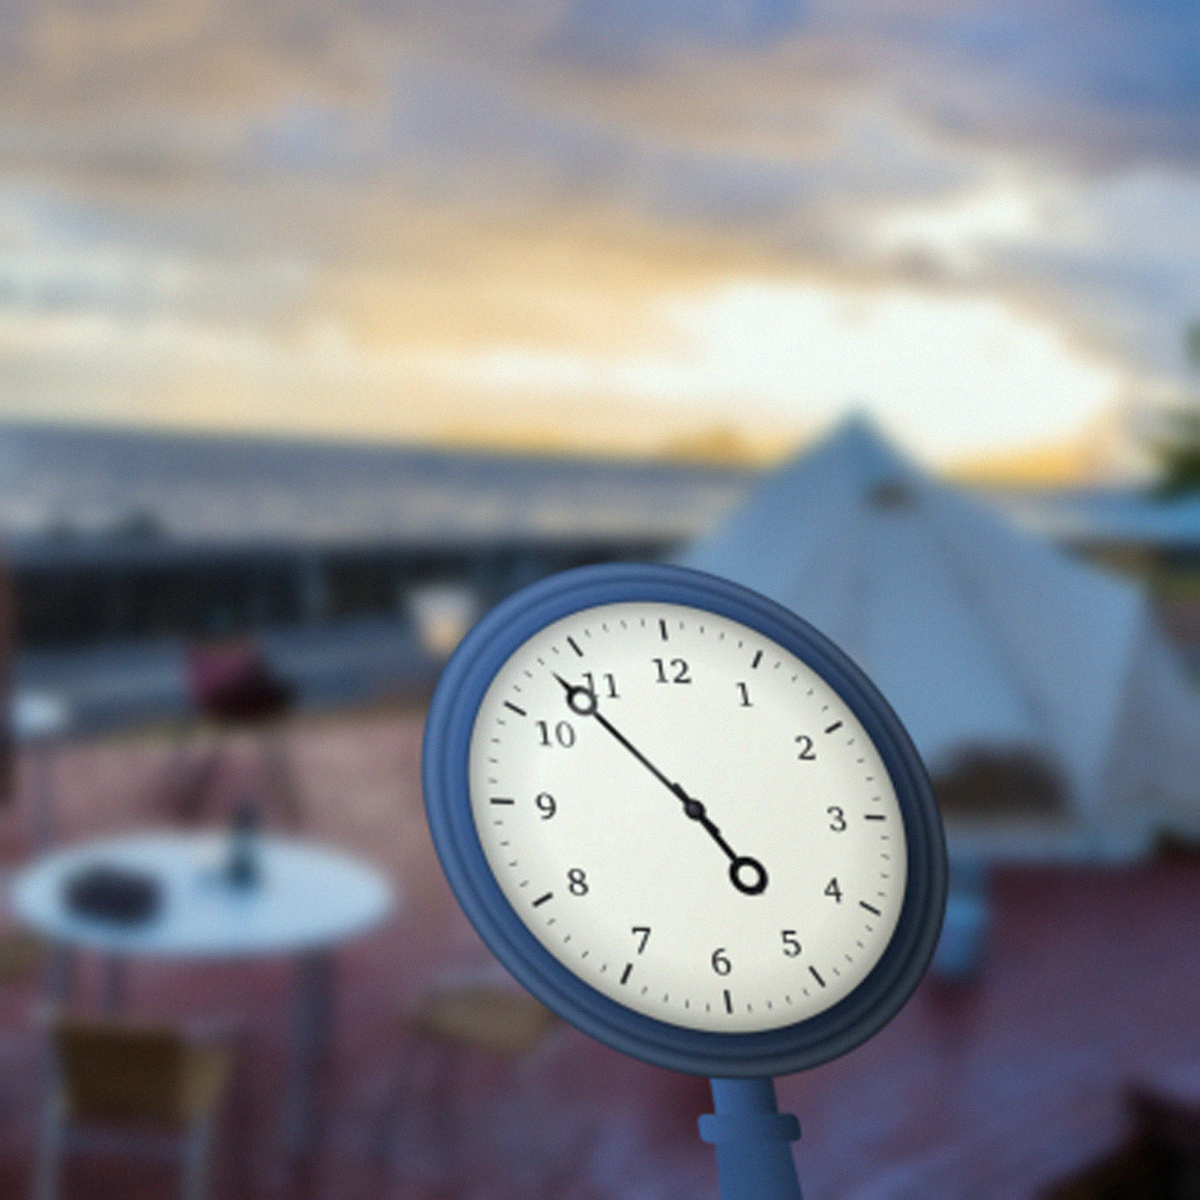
{"hour": 4, "minute": 53}
